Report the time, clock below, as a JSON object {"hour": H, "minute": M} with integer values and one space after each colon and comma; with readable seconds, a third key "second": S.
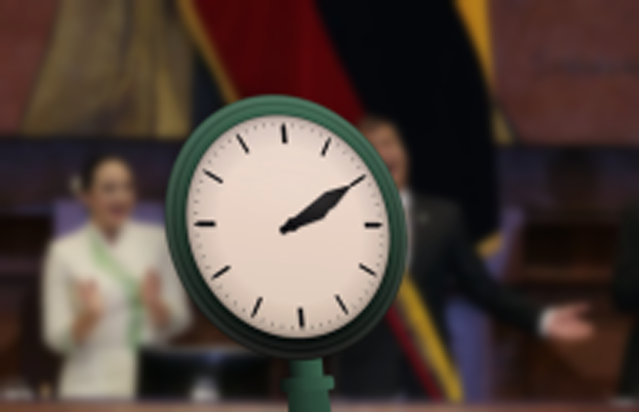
{"hour": 2, "minute": 10}
